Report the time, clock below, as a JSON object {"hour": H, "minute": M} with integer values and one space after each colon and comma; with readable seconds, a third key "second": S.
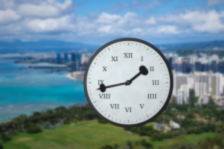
{"hour": 1, "minute": 43}
